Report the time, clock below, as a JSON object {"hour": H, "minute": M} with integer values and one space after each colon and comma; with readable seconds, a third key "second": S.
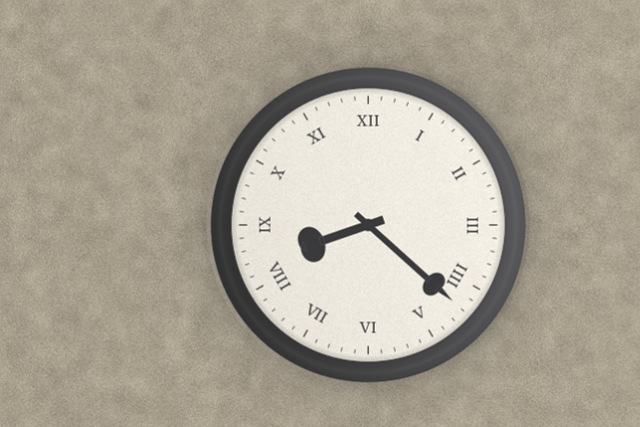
{"hour": 8, "minute": 22}
